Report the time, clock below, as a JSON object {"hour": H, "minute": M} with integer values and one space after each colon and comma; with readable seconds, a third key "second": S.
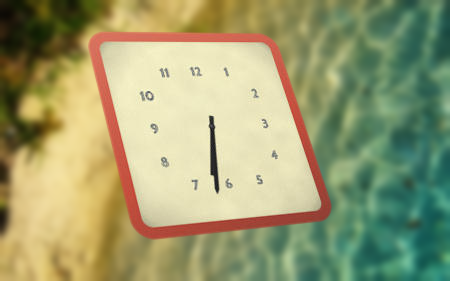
{"hour": 6, "minute": 32}
